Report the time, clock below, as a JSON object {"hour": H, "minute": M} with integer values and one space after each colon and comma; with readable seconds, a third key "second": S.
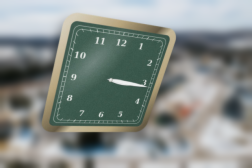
{"hour": 3, "minute": 16}
